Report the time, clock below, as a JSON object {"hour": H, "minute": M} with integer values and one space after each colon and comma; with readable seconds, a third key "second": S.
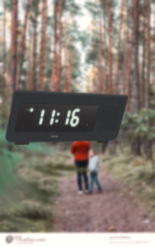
{"hour": 11, "minute": 16}
